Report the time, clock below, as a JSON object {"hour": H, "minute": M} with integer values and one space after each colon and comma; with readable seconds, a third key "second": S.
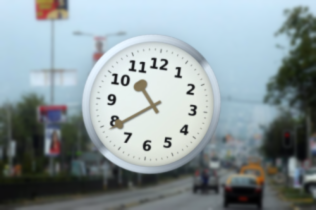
{"hour": 10, "minute": 39}
